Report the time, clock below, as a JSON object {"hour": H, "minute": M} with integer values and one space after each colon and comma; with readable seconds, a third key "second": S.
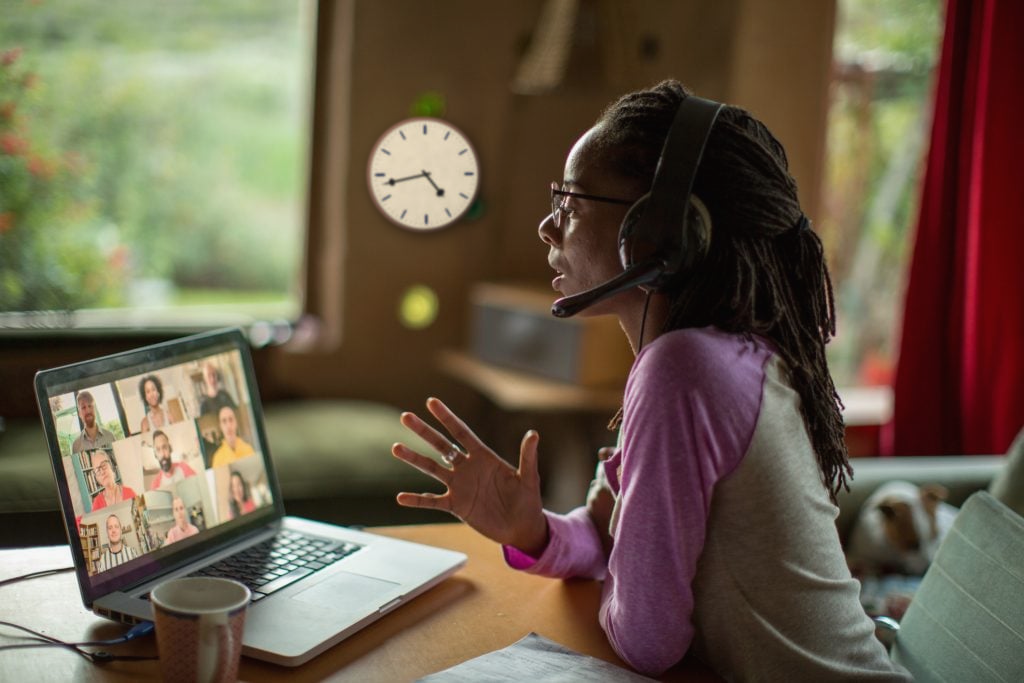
{"hour": 4, "minute": 43}
